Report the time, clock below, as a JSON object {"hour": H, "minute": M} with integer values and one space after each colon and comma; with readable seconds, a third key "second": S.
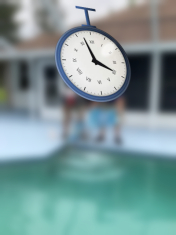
{"hour": 3, "minute": 57}
